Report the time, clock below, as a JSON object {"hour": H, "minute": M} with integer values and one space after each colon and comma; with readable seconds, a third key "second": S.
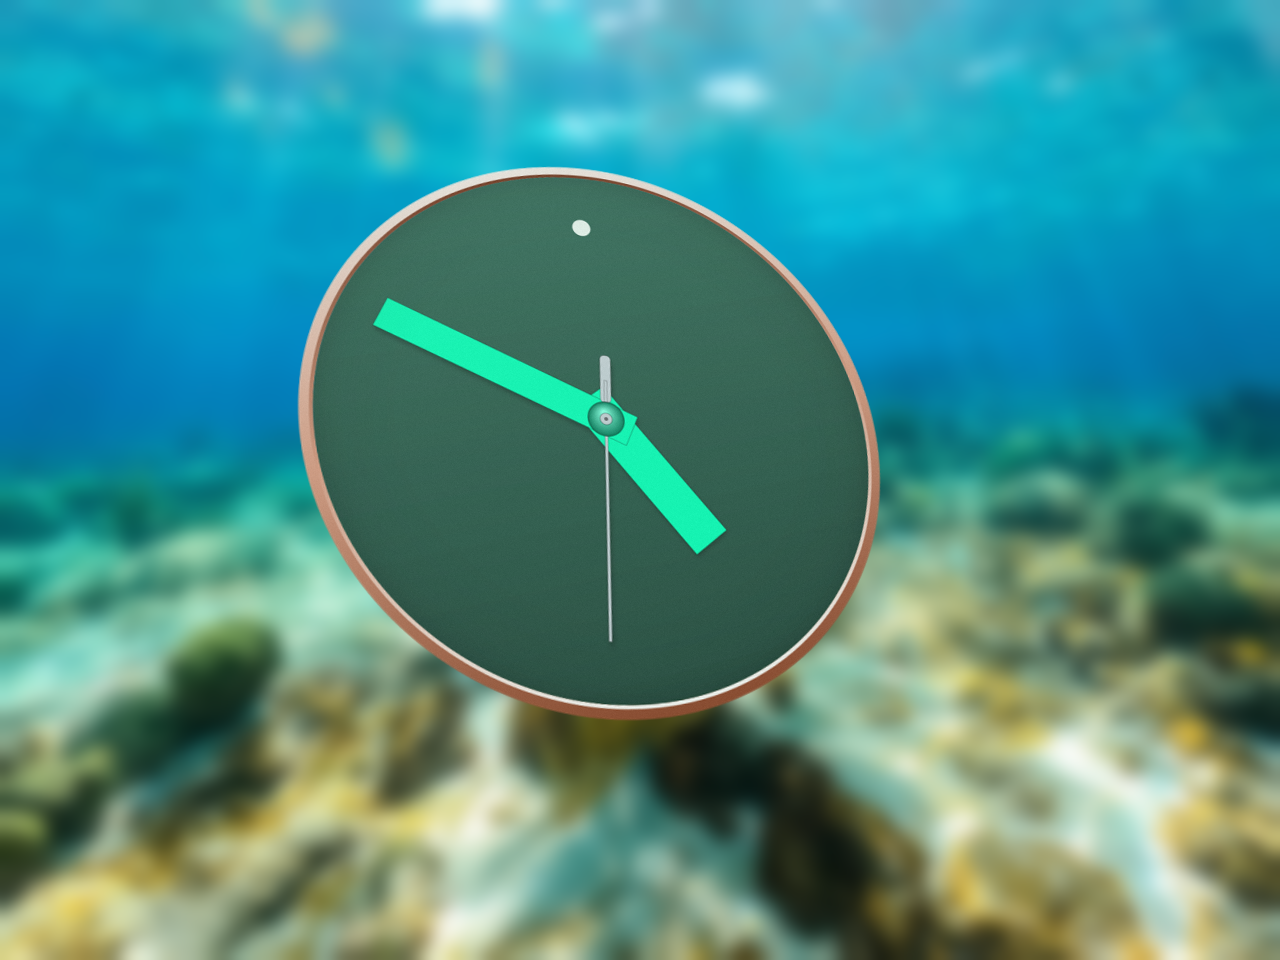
{"hour": 4, "minute": 49, "second": 31}
